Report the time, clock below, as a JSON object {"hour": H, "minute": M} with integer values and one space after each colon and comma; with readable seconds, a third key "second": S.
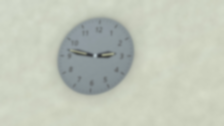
{"hour": 2, "minute": 47}
